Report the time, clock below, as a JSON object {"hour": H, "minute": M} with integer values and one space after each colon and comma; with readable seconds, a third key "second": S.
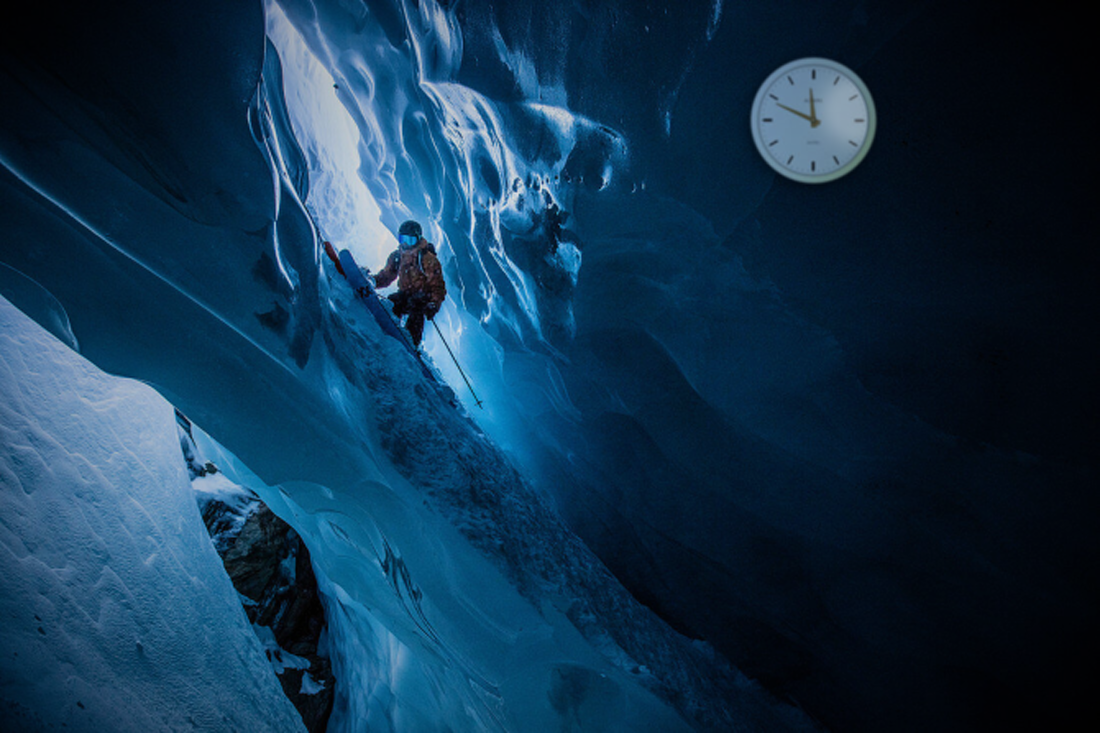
{"hour": 11, "minute": 49}
